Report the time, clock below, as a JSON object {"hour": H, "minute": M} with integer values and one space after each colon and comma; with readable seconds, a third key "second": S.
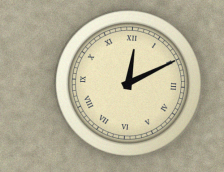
{"hour": 12, "minute": 10}
